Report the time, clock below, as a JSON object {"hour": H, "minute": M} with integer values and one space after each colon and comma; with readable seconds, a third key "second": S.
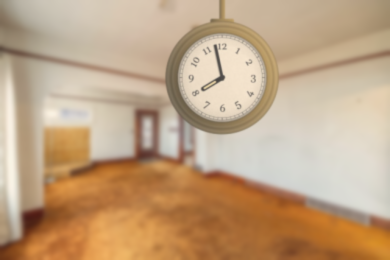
{"hour": 7, "minute": 58}
